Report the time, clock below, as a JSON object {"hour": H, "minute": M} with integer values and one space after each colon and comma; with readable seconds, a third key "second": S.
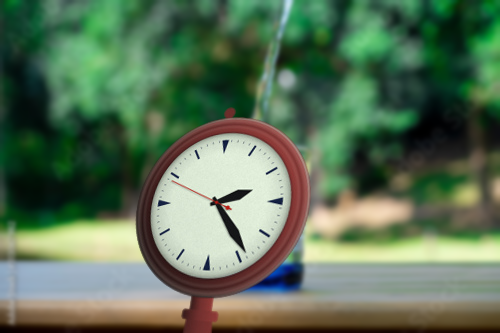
{"hour": 2, "minute": 23, "second": 49}
